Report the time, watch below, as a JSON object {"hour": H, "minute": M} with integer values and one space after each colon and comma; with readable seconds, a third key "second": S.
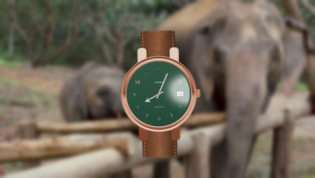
{"hour": 8, "minute": 4}
